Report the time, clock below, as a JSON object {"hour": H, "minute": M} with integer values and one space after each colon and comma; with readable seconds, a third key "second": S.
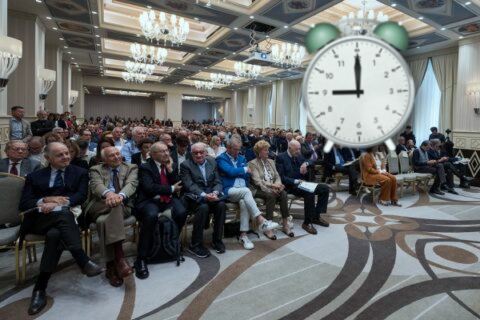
{"hour": 9, "minute": 0}
